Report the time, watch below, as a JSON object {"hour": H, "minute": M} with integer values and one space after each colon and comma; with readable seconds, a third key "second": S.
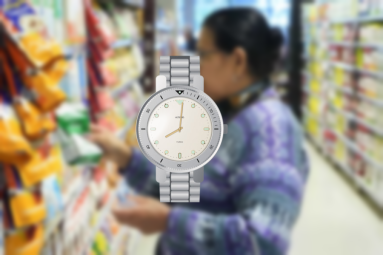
{"hour": 8, "minute": 1}
